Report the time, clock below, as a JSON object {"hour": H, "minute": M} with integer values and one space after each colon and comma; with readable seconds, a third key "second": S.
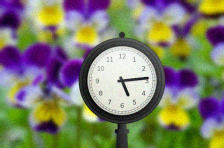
{"hour": 5, "minute": 14}
